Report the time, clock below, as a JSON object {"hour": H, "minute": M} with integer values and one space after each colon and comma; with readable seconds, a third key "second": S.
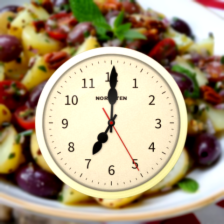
{"hour": 7, "minute": 0, "second": 25}
